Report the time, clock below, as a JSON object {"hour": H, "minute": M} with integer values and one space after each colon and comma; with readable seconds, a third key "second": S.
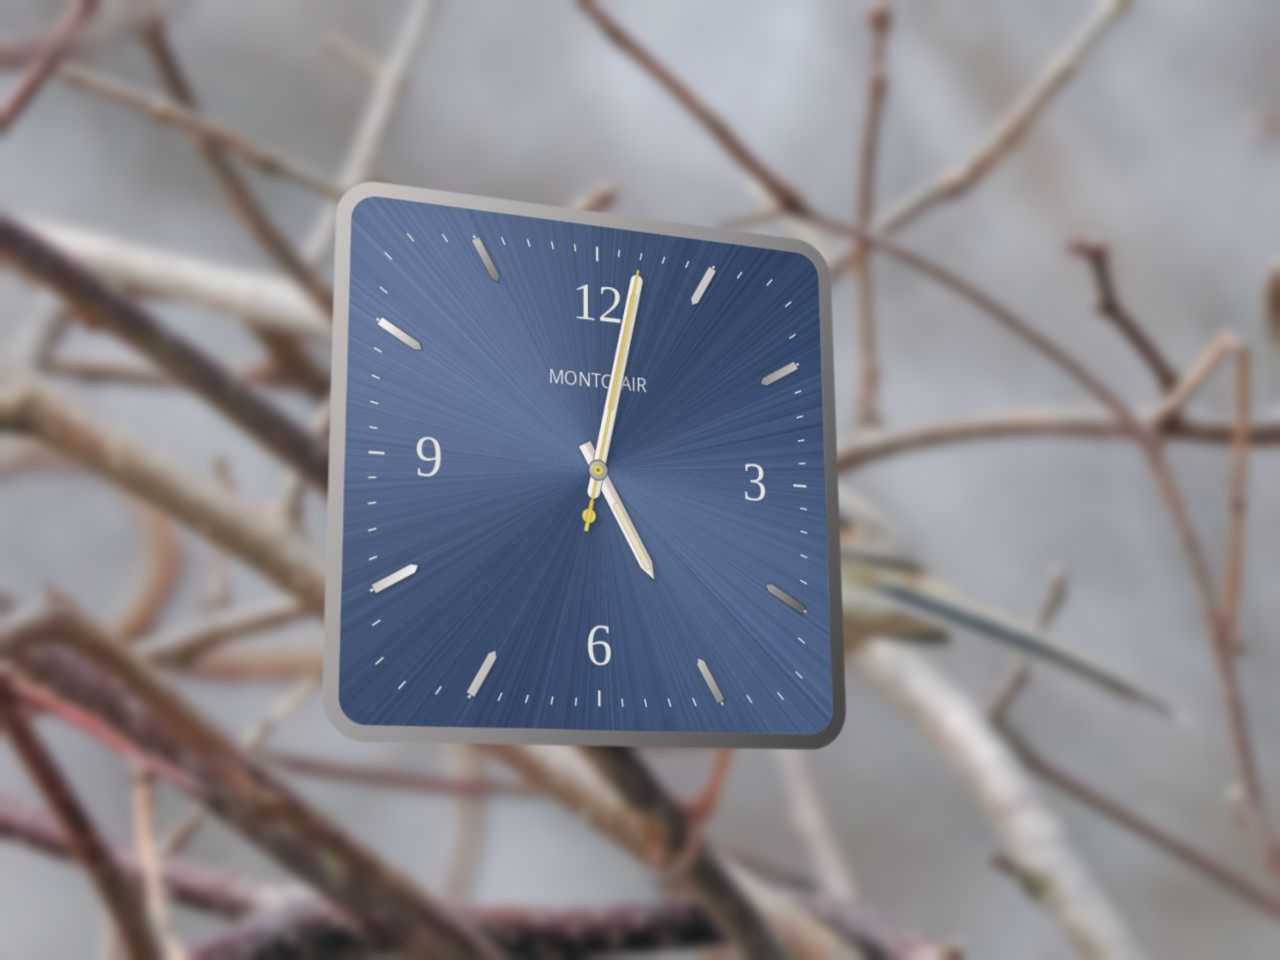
{"hour": 5, "minute": 2, "second": 2}
